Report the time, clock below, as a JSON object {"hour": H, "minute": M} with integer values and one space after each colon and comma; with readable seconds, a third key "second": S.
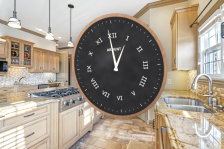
{"hour": 12, "minute": 59}
